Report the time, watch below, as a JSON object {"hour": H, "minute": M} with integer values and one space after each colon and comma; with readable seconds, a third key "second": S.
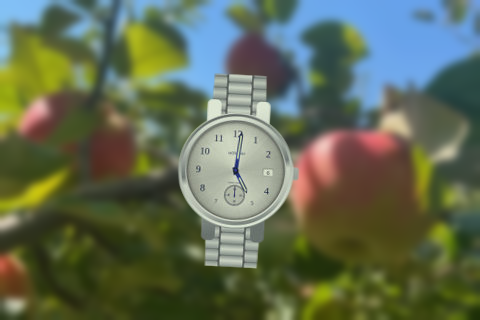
{"hour": 5, "minute": 1}
